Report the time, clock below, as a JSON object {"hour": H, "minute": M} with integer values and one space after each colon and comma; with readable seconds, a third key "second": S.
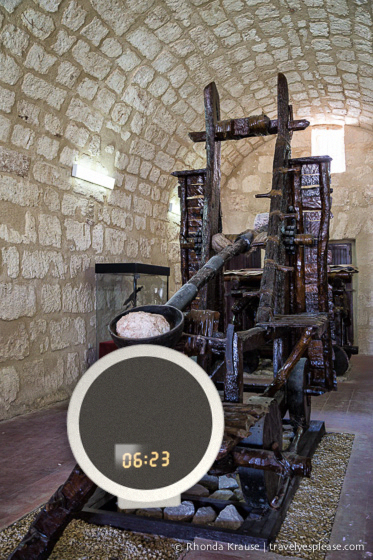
{"hour": 6, "minute": 23}
